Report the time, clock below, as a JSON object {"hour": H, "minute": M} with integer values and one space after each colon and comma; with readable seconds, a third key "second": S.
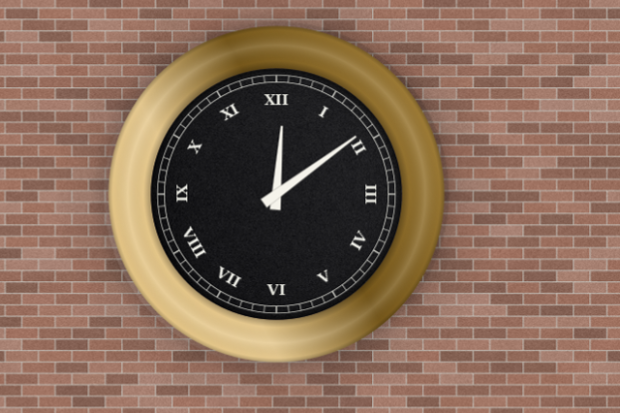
{"hour": 12, "minute": 9}
